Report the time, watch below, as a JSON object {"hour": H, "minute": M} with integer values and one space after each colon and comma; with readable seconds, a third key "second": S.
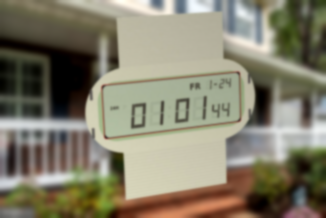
{"hour": 1, "minute": 1, "second": 44}
